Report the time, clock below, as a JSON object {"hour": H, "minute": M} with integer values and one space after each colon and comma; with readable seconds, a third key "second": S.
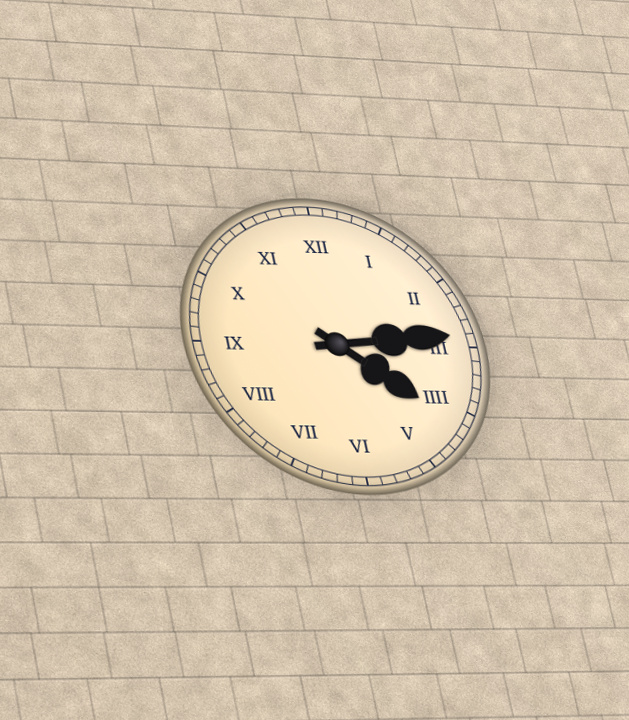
{"hour": 4, "minute": 14}
